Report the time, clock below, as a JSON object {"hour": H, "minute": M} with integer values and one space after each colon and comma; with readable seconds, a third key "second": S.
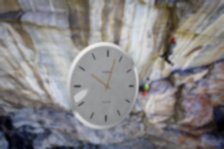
{"hour": 10, "minute": 3}
